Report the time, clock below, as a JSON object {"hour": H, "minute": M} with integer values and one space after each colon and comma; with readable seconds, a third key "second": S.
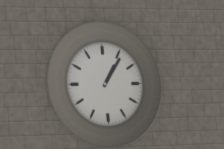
{"hour": 1, "minute": 6}
